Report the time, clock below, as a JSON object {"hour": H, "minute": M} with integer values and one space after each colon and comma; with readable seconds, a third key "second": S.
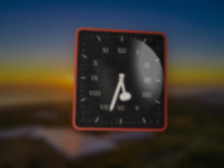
{"hour": 5, "minute": 33}
